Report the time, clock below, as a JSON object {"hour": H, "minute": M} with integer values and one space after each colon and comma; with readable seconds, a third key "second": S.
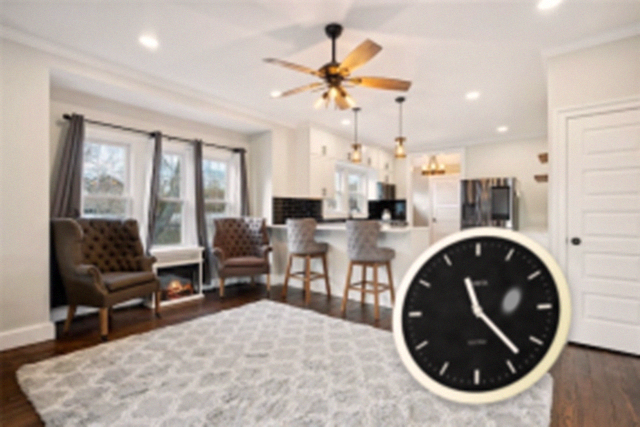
{"hour": 11, "minute": 23}
